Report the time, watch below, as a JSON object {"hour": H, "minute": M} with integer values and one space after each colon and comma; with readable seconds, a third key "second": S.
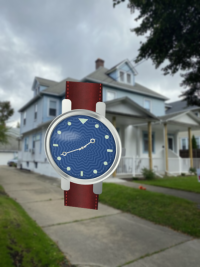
{"hour": 1, "minute": 41}
